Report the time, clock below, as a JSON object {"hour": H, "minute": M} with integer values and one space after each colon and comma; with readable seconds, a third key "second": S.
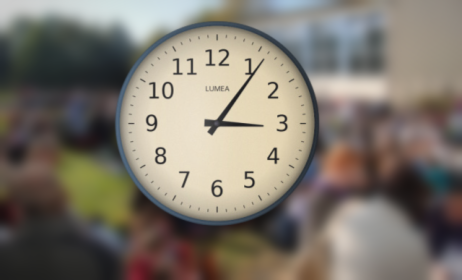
{"hour": 3, "minute": 6}
